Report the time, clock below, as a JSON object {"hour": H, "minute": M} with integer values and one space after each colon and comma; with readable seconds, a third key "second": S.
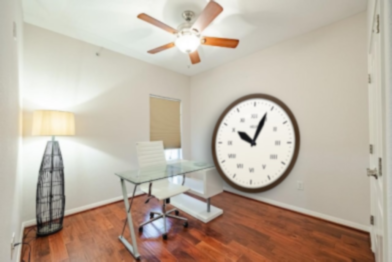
{"hour": 10, "minute": 4}
